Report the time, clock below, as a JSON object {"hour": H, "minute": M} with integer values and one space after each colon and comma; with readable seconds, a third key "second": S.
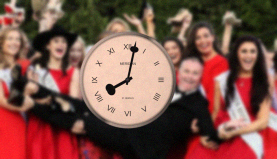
{"hour": 8, "minute": 2}
